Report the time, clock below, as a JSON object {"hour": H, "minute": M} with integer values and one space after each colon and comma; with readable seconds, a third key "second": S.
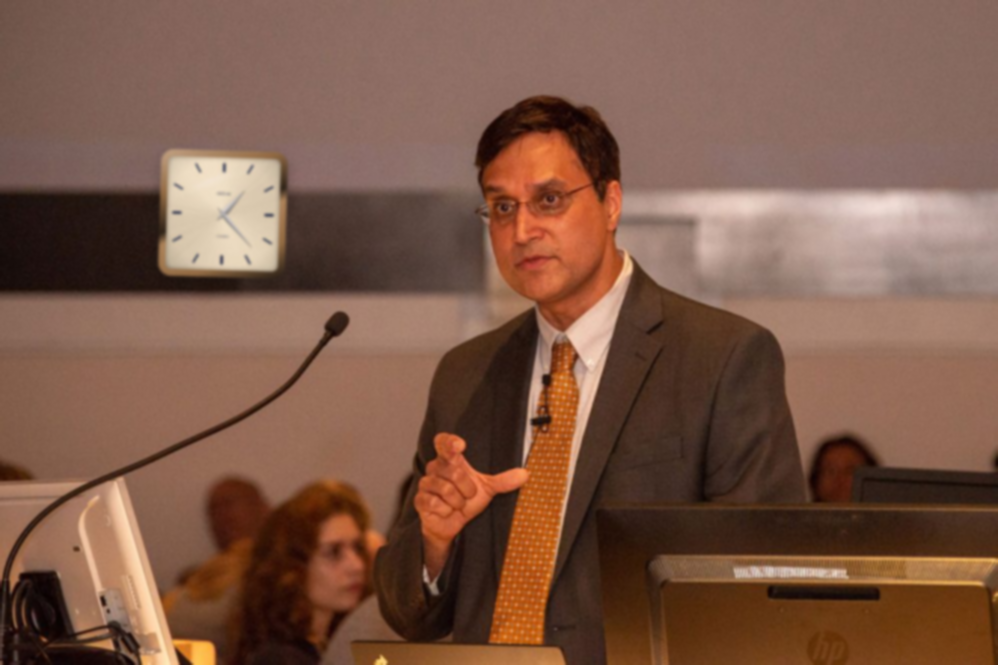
{"hour": 1, "minute": 23}
